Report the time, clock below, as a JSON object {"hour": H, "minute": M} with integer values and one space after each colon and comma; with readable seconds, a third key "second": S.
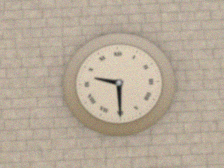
{"hour": 9, "minute": 30}
